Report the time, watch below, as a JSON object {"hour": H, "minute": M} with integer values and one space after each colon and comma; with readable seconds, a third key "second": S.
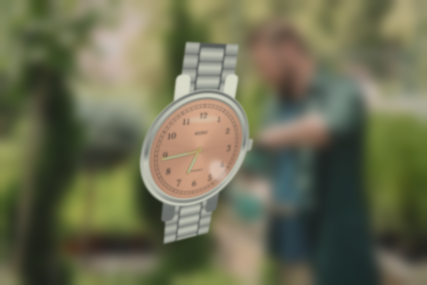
{"hour": 6, "minute": 44}
